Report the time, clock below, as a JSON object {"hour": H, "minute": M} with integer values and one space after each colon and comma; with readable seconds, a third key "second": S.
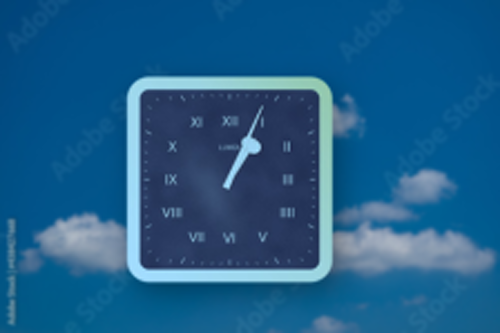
{"hour": 1, "minute": 4}
